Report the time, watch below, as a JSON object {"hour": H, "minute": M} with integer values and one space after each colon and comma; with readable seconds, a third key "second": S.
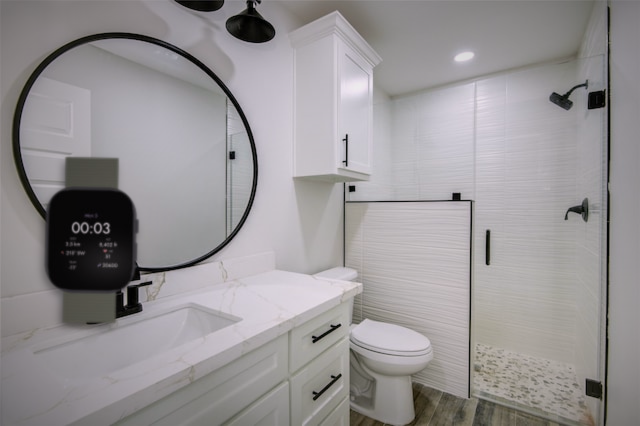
{"hour": 0, "minute": 3}
